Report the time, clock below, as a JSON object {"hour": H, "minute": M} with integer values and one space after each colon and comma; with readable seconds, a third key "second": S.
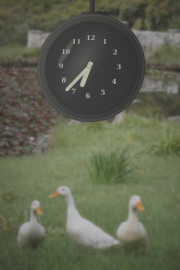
{"hour": 6, "minute": 37}
